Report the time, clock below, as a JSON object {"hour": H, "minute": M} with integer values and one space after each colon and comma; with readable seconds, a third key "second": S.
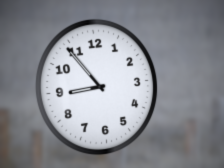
{"hour": 8, "minute": 54}
